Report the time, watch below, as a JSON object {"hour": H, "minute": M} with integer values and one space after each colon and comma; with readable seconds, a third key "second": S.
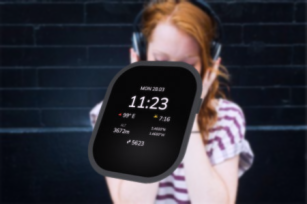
{"hour": 11, "minute": 23}
